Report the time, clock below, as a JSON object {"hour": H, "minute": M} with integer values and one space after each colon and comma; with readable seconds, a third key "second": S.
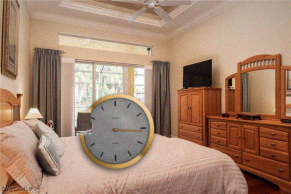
{"hour": 3, "minute": 16}
